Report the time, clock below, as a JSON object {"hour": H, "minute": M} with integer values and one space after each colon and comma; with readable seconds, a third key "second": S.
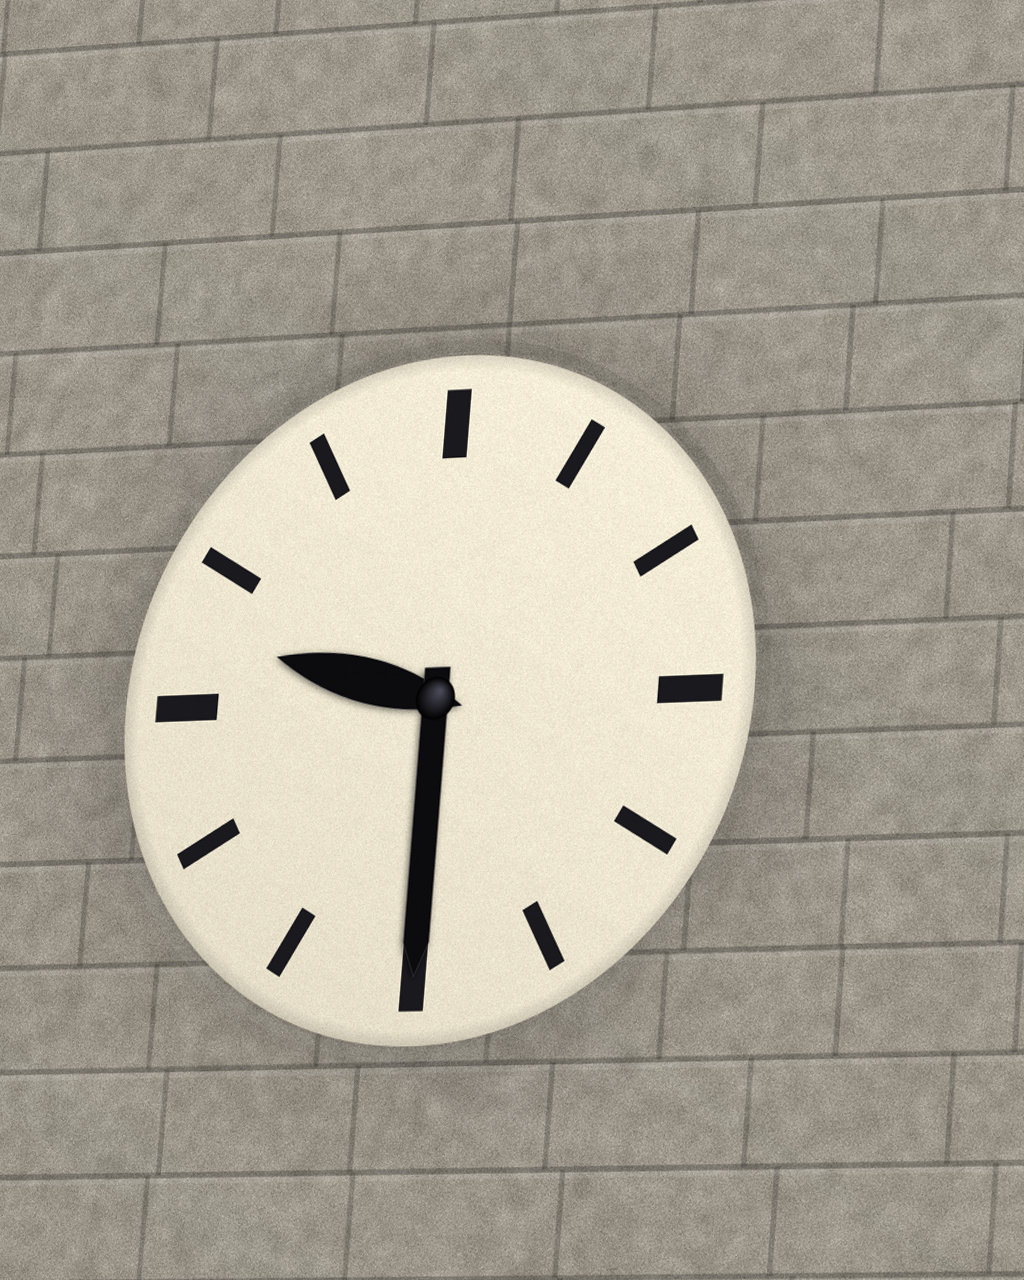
{"hour": 9, "minute": 30}
